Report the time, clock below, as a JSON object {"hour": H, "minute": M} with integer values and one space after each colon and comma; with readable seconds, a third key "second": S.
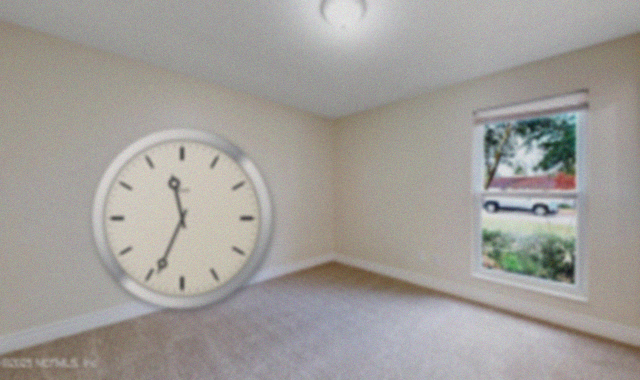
{"hour": 11, "minute": 34}
